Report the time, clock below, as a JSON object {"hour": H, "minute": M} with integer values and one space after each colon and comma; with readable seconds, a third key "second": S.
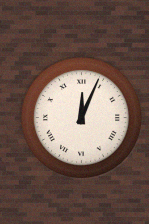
{"hour": 12, "minute": 4}
